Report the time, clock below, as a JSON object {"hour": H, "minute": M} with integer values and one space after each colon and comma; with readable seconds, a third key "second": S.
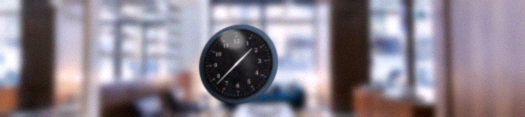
{"hour": 1, "minute": 38}
